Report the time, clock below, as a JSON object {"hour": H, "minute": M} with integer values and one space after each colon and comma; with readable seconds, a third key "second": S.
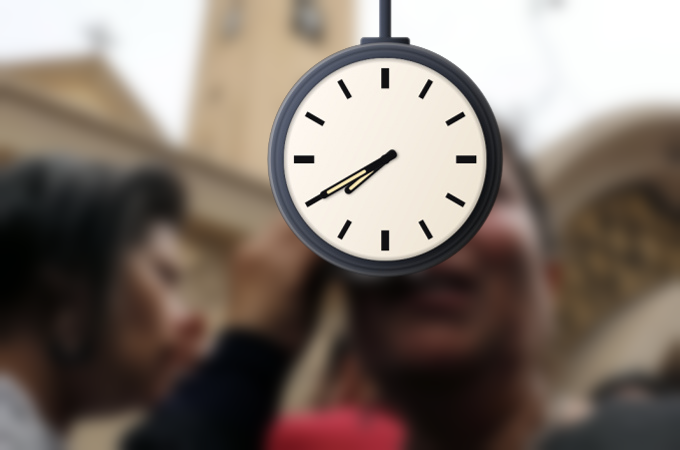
{"hour": 7, "minute": 40}
